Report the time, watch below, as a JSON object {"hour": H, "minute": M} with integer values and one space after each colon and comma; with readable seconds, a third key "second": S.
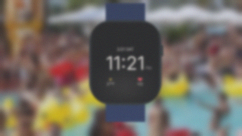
{"hour": 11, "minute": 21}
